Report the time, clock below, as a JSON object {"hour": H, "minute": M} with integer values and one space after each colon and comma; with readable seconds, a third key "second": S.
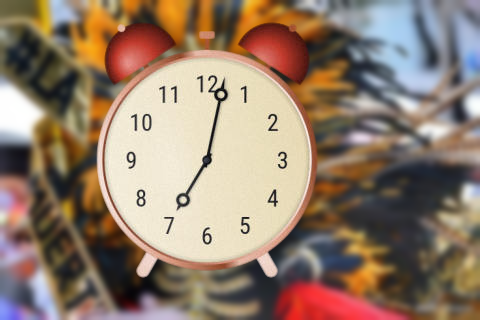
{"hour": 7, "minute": 2}
